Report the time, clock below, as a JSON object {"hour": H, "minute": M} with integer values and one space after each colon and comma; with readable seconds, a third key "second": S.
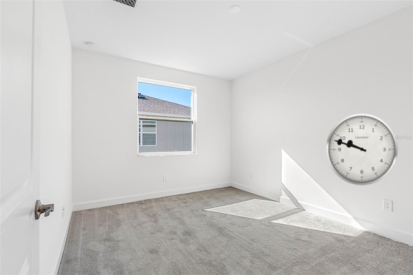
{"hour": 9, "minute": 48}
